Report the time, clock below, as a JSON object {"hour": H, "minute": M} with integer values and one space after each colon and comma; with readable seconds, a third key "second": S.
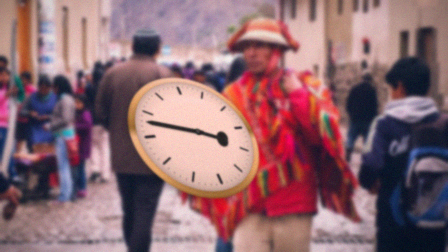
{"hour": 3, "minute": 48}
